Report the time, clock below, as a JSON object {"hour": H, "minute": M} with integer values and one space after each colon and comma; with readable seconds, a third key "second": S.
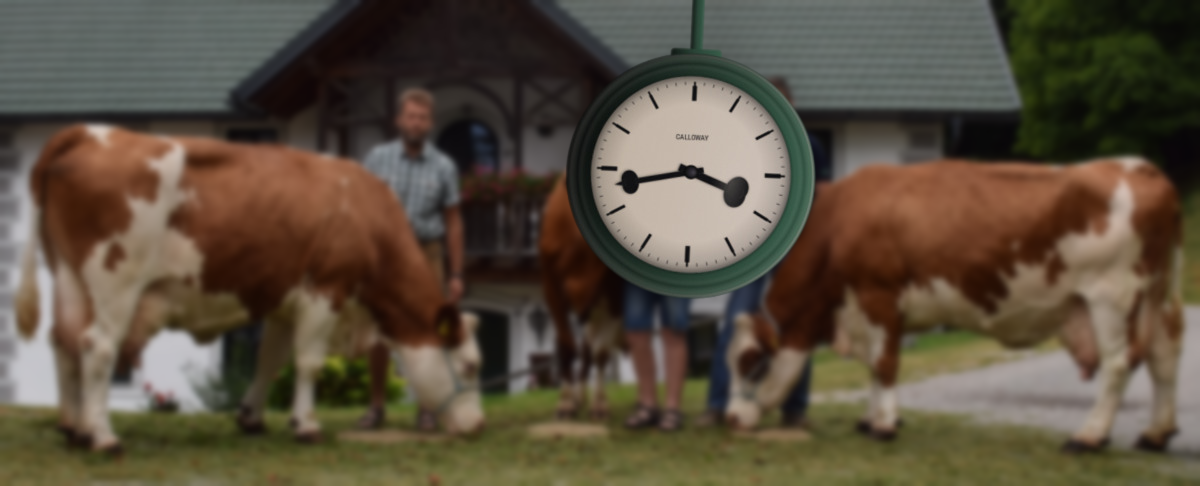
{"hour": 3, "minute": 43}
